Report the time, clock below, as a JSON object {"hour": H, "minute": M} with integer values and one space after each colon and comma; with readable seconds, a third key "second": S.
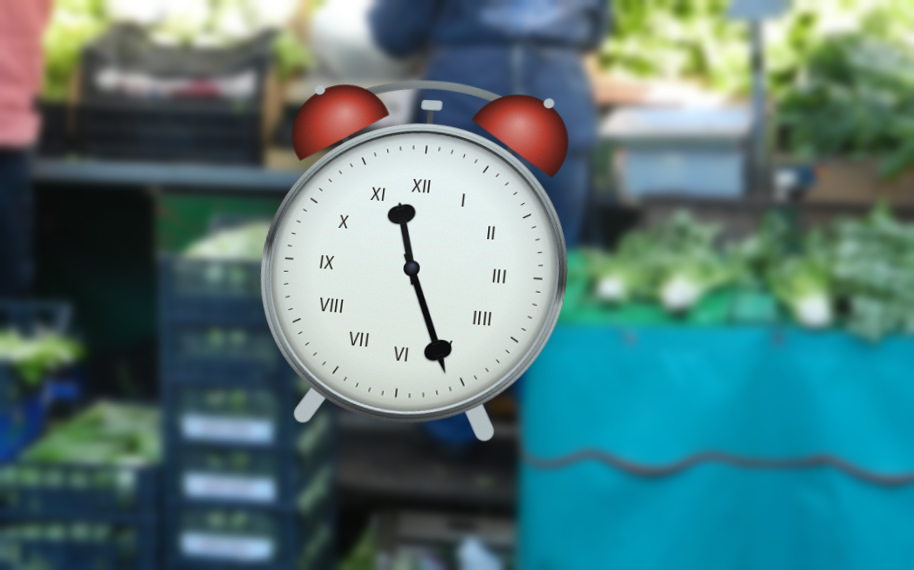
{"hour": 11, "minute": 26}
